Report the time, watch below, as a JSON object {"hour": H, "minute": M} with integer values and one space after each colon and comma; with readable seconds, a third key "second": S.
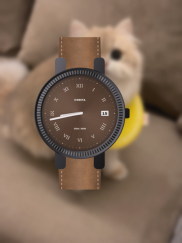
{"hour": 8, "minute": 43}
